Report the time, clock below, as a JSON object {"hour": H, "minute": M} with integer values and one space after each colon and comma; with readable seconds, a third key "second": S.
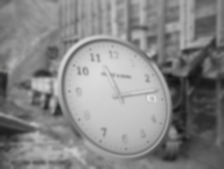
{"hour": 11, "minute": 13}
